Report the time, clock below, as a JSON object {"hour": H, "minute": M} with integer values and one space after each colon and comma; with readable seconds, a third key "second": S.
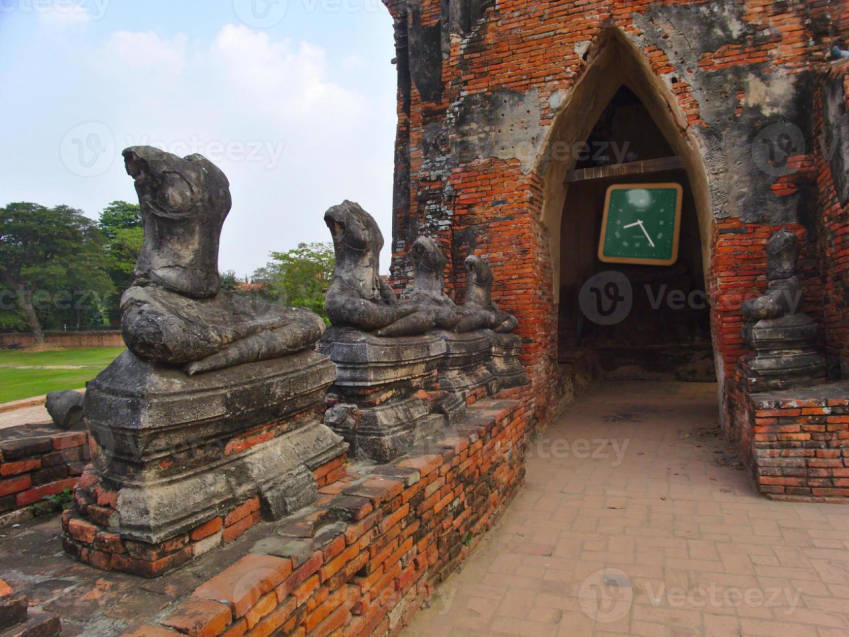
{"hour": 8, "minute": 24}
